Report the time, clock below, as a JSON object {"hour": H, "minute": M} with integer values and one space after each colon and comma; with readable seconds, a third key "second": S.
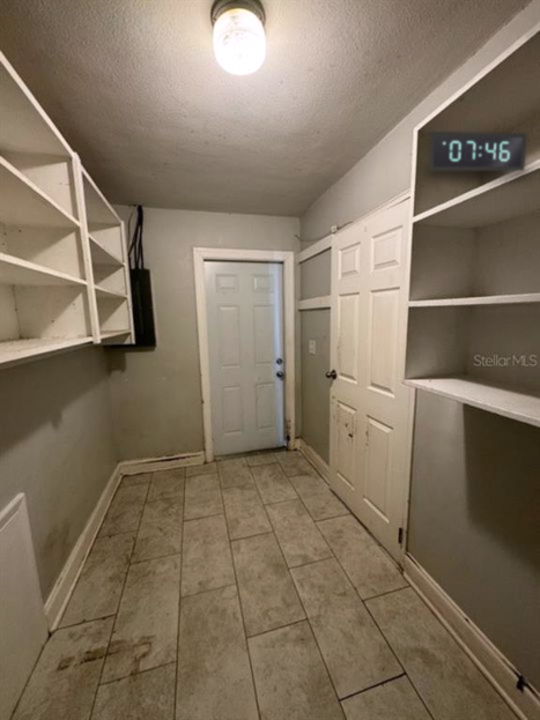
{"hour": 7, "minute": 46}
